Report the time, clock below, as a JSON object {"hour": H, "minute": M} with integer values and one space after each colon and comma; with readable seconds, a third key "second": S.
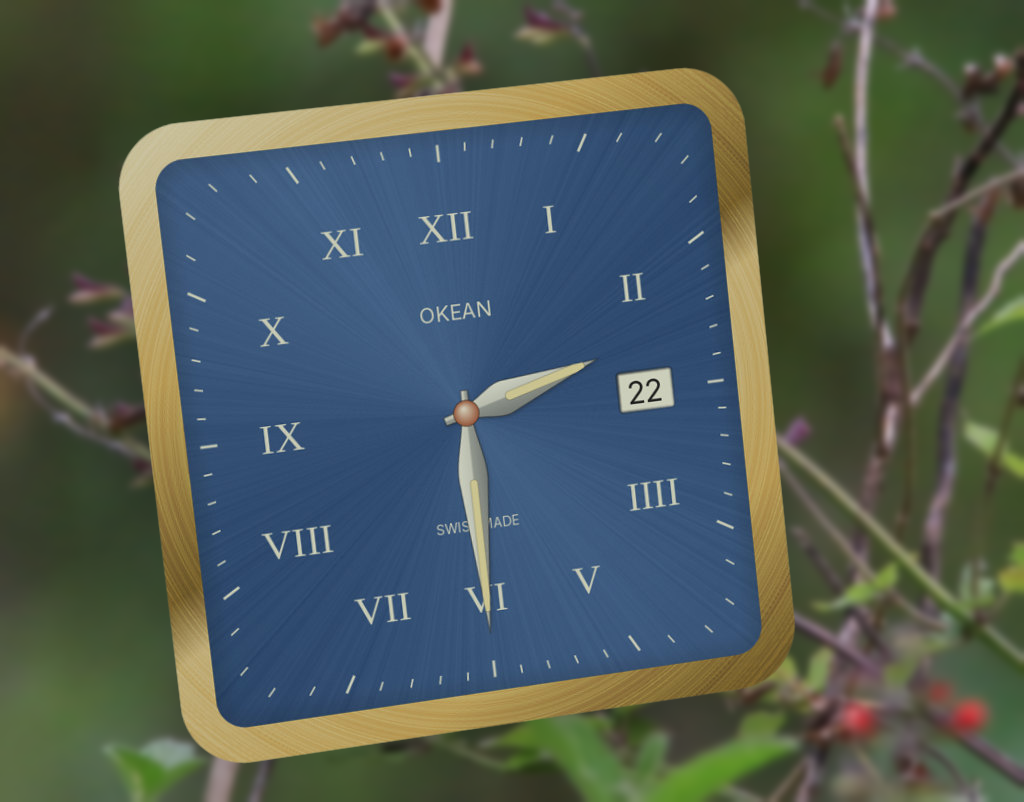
{"hour": 2, "minute": 30}
